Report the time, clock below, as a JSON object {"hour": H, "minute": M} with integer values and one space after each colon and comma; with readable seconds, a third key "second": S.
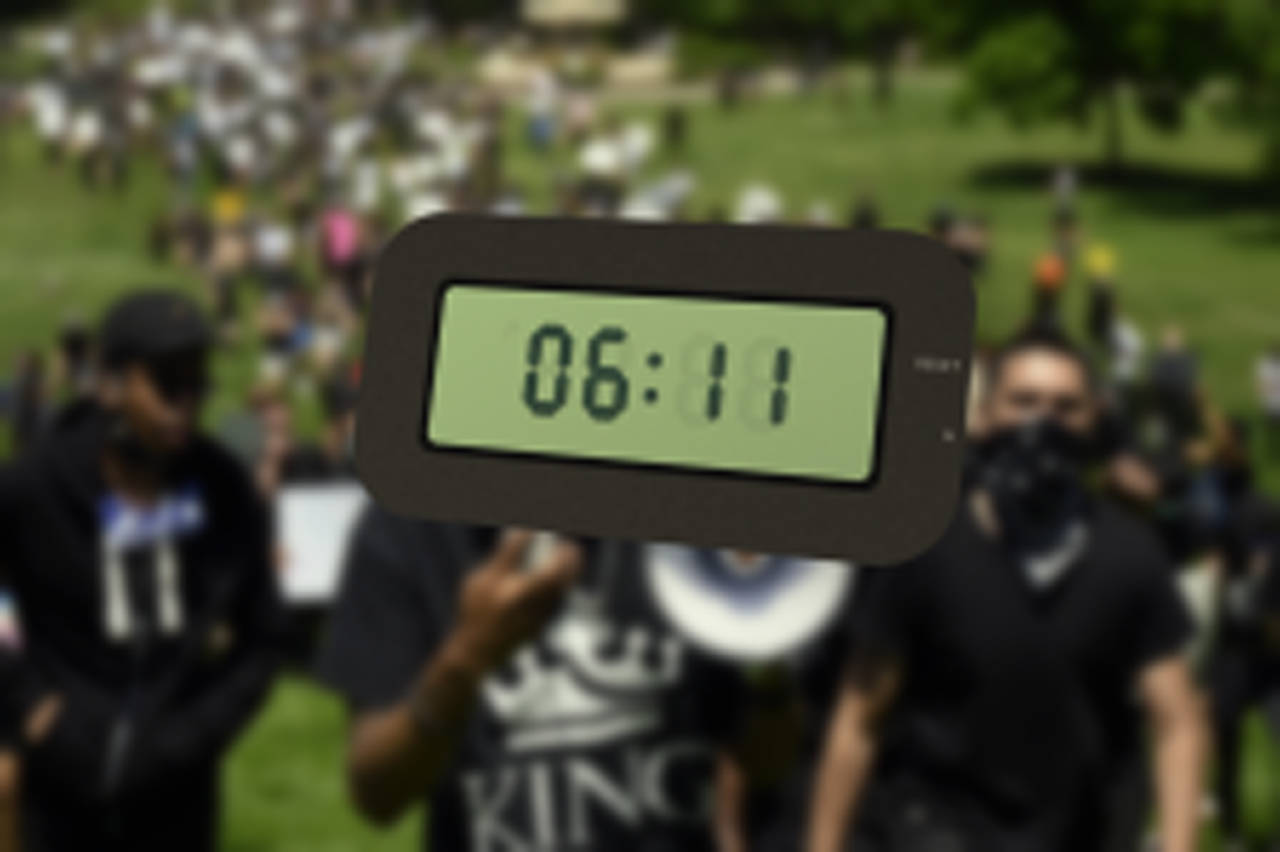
{"hour": 6, "minute": 11}
